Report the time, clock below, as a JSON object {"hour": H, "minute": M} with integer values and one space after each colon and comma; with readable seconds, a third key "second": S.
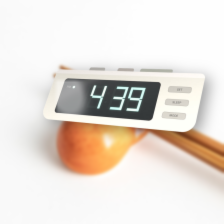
{"hour": 4, "minute": 39}
